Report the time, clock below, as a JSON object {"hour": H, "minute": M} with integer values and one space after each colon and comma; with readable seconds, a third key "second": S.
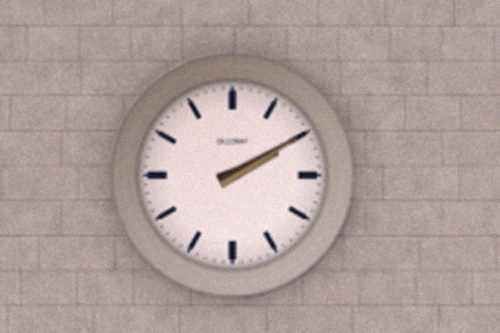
{"hour": 2, "minute": 10}
